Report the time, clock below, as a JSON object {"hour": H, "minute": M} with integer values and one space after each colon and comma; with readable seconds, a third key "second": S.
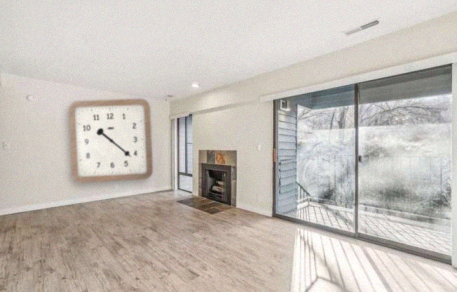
{"hour": 10, "minute": 22}
